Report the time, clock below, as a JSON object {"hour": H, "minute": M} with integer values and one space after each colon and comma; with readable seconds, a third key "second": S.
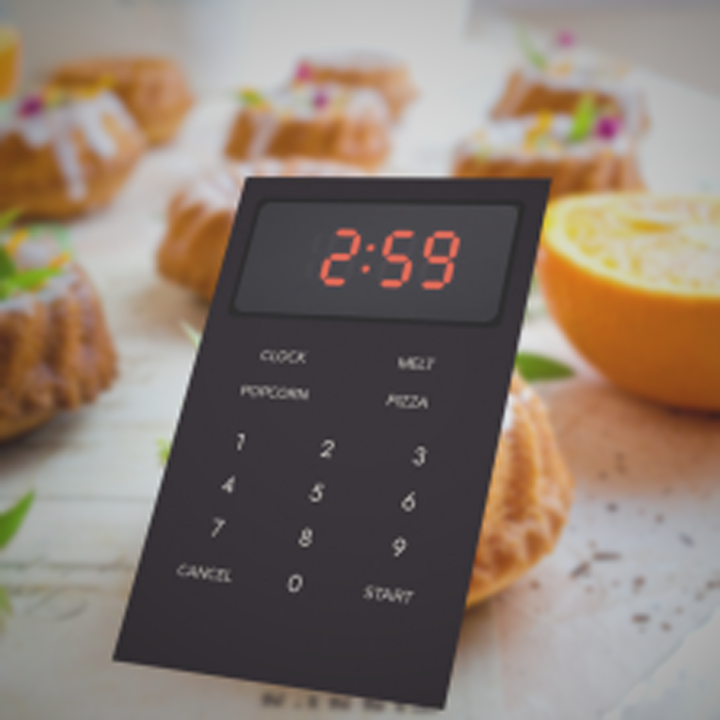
{"hour": 2, "minute": 59}
